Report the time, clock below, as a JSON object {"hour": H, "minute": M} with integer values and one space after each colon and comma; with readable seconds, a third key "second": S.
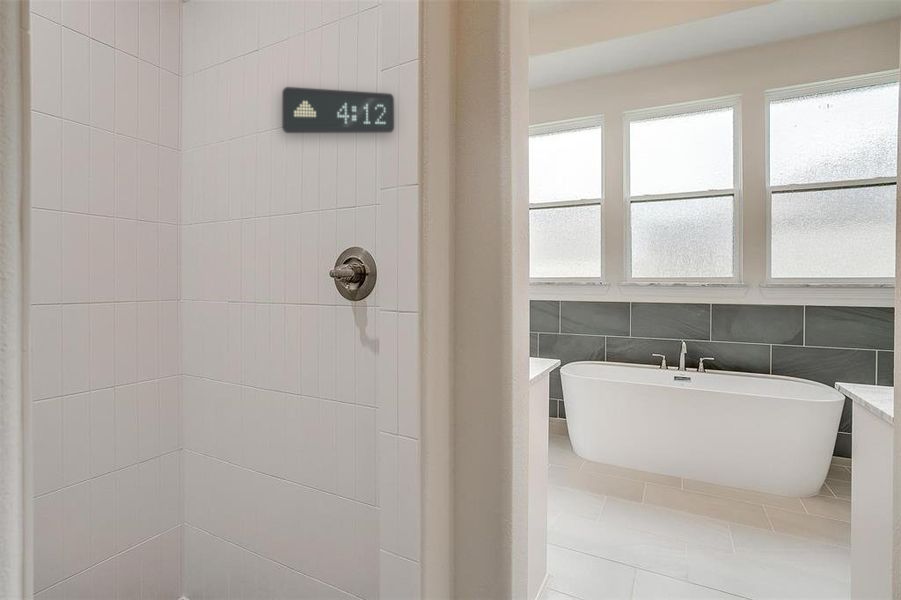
{"hour": 4, "minute": 12}
